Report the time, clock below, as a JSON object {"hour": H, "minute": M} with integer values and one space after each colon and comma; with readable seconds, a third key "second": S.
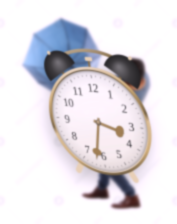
{"hour": 3, "minute": 32}
